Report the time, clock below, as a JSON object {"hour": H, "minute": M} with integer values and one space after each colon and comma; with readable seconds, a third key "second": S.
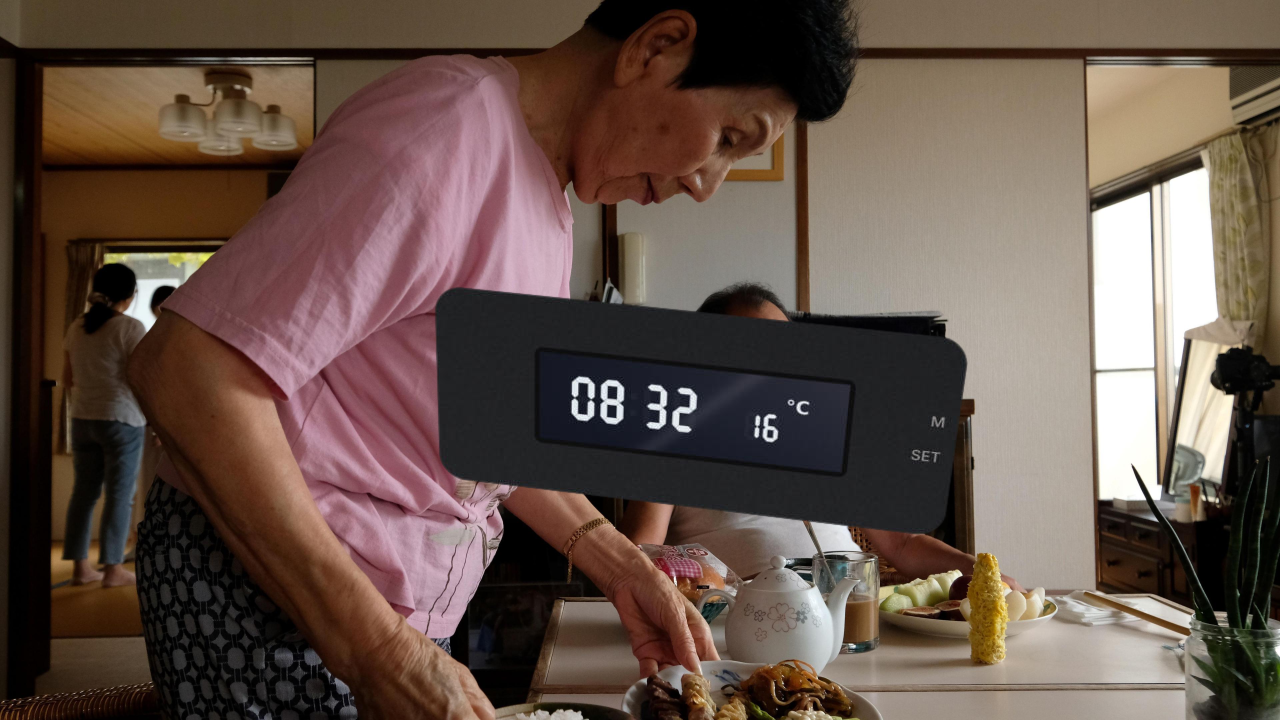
{"hour": 8, "minute": 32}
